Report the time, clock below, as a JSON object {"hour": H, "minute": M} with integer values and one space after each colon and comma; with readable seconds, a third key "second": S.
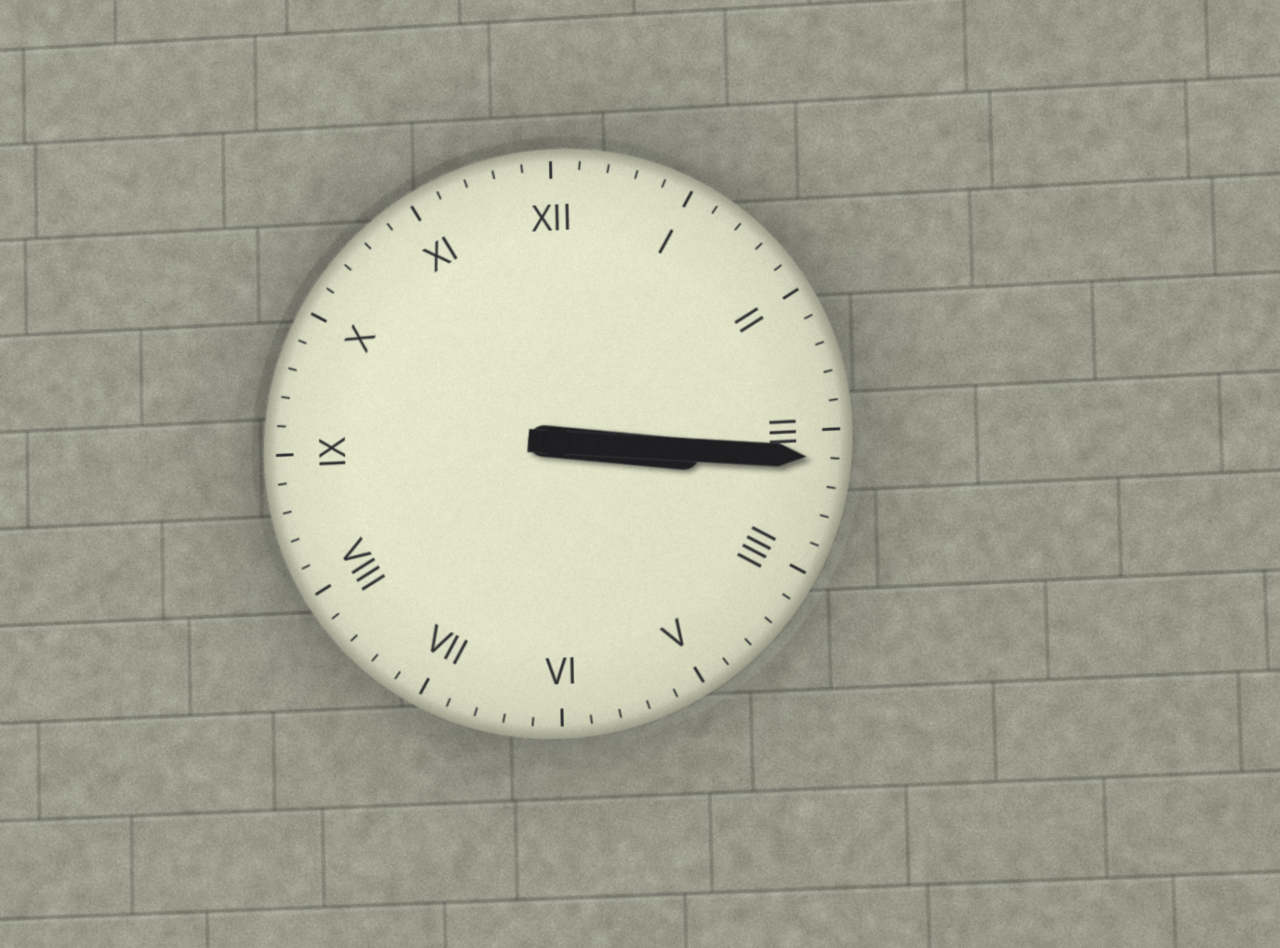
{"hour": 3, "minute": 16}
